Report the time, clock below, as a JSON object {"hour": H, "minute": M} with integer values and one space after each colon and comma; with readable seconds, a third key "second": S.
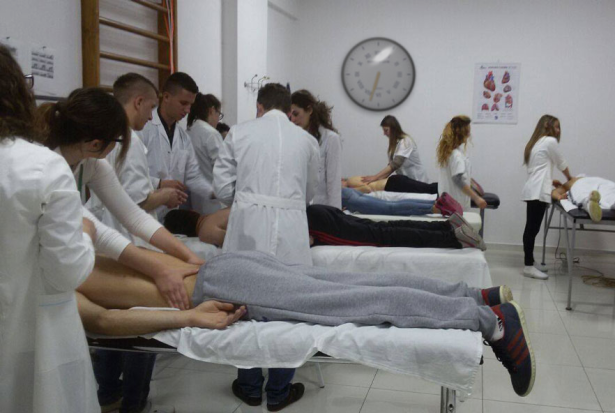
{"hour": 6, "minute": 33}
